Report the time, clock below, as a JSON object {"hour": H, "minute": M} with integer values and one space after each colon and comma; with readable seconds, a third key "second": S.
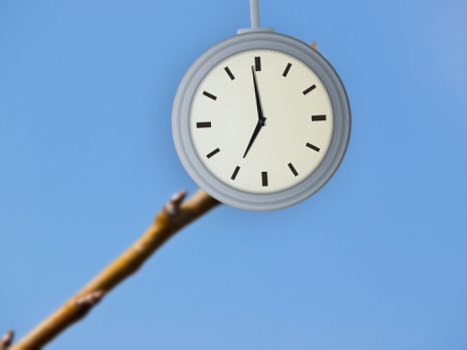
{"hour": 6, "minute": 59}
